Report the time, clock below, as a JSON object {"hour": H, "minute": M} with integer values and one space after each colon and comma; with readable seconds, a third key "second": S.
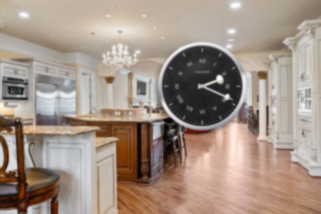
{"hour": 2, "minute": 19}
